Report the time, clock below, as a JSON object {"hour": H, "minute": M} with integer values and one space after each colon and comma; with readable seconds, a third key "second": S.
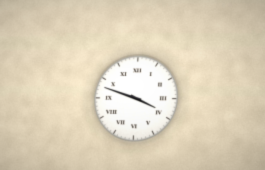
{"hour": 3, "minute": 48}
